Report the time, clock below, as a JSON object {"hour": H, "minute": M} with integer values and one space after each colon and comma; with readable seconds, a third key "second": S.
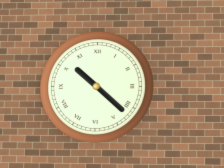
{"hour": 10, "minute": 22}
